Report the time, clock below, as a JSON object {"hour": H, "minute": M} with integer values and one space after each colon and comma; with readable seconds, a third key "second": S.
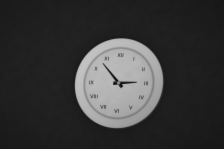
{"hour": 2, "minute": 53}
